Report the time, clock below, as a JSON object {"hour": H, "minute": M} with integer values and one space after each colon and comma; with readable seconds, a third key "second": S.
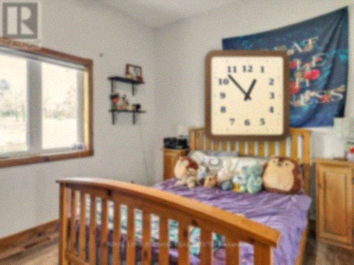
{"hour": 12, "minute": 53}
